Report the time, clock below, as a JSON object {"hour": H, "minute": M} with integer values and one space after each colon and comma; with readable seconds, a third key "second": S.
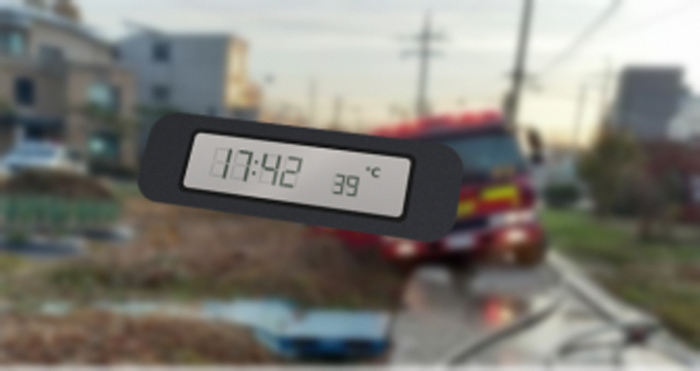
{"hour": 17, "minute": 42}
